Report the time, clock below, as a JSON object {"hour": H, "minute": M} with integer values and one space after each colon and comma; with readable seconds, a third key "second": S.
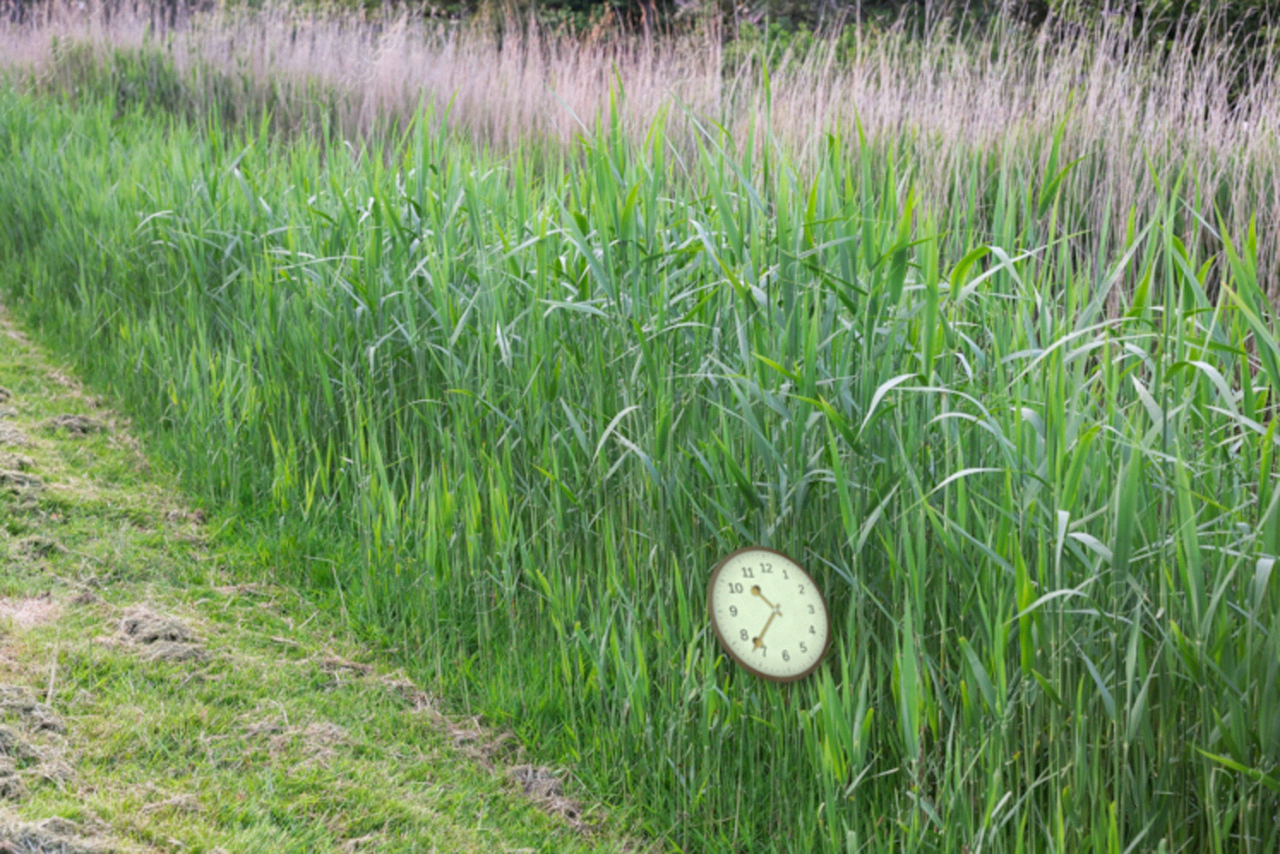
{"hour": 10, "minute": 37}
